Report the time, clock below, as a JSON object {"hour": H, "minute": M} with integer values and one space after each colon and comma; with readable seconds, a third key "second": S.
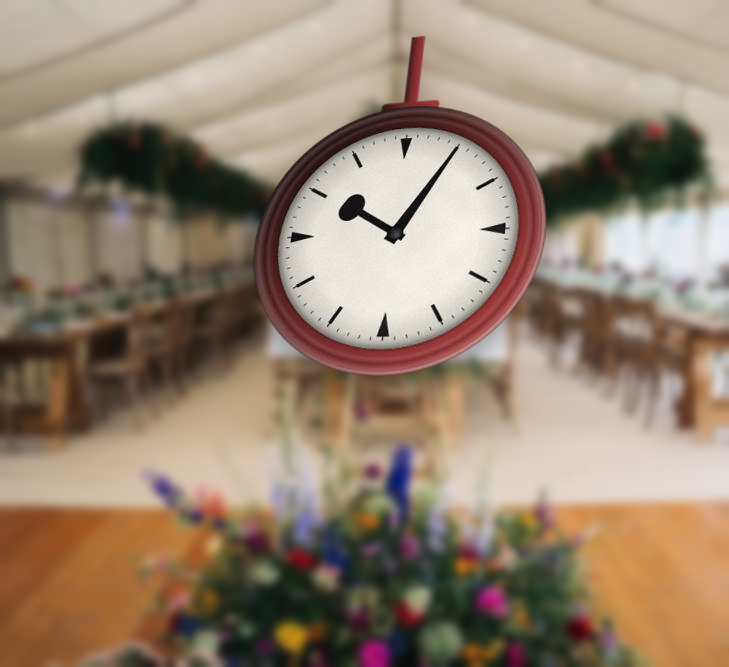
{"hour": 10, "minute": 5}
